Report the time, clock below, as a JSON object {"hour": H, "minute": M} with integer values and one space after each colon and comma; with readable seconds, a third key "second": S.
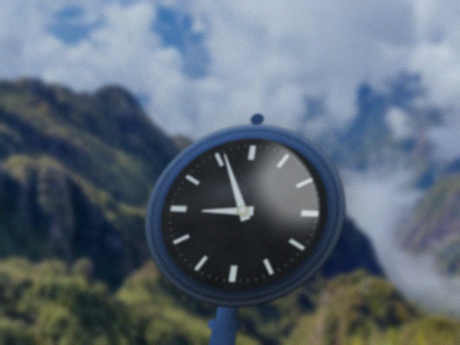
{"hour": 8, "minute": 56}
